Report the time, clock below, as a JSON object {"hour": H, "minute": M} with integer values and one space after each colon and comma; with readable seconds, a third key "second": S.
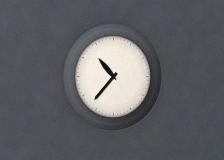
{"hour": 10, "minute": 37}
